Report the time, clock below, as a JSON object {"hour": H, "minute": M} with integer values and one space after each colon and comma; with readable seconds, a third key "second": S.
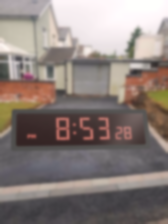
{"hour": 8, "minute": 53, "second": 28}
